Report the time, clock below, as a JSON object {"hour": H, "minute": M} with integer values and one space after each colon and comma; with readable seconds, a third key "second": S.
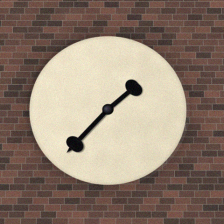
{"hour": 1, "minute": 37}
